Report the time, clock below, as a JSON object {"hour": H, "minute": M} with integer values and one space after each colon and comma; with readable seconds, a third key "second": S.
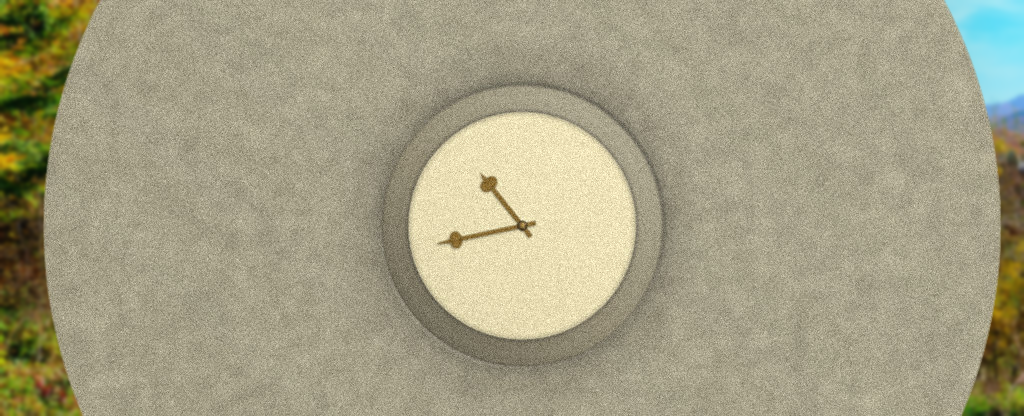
{"hour": 10, "minute": 43}
